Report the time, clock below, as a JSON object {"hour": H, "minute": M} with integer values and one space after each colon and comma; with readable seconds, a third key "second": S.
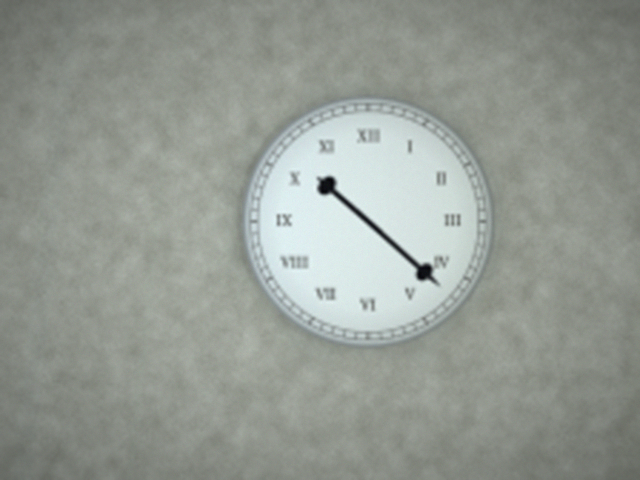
{"hour": 10, "minute": 22}
